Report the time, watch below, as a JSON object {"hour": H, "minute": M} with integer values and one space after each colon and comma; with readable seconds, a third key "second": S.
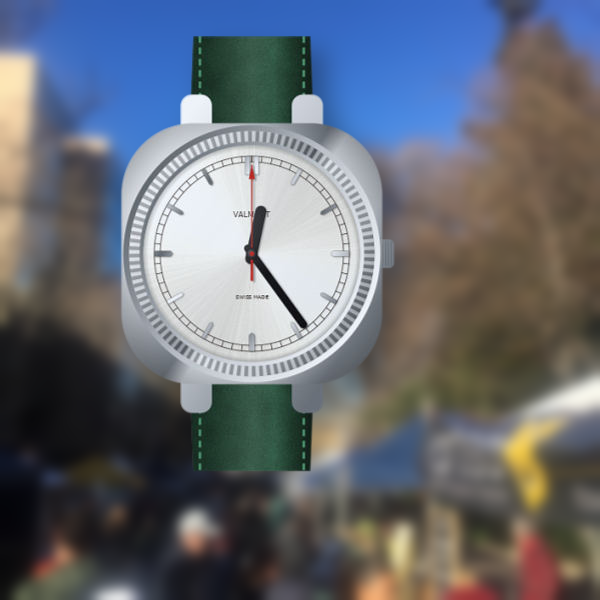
{"hour": 12, "minute": 24, "second": 0}
